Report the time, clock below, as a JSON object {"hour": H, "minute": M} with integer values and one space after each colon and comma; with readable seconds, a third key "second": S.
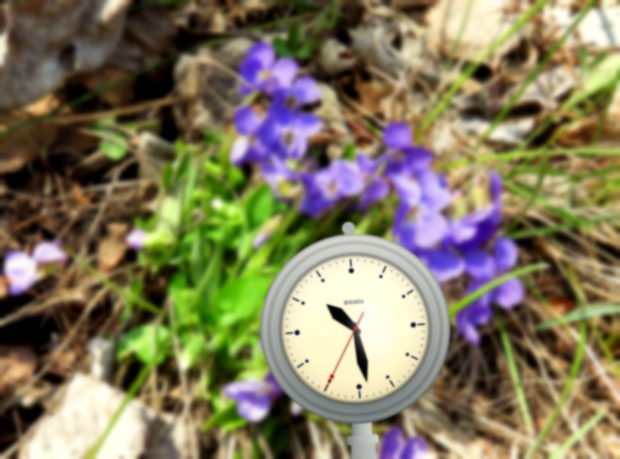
{"hour": 10, "minute": 28, "second": 35}
